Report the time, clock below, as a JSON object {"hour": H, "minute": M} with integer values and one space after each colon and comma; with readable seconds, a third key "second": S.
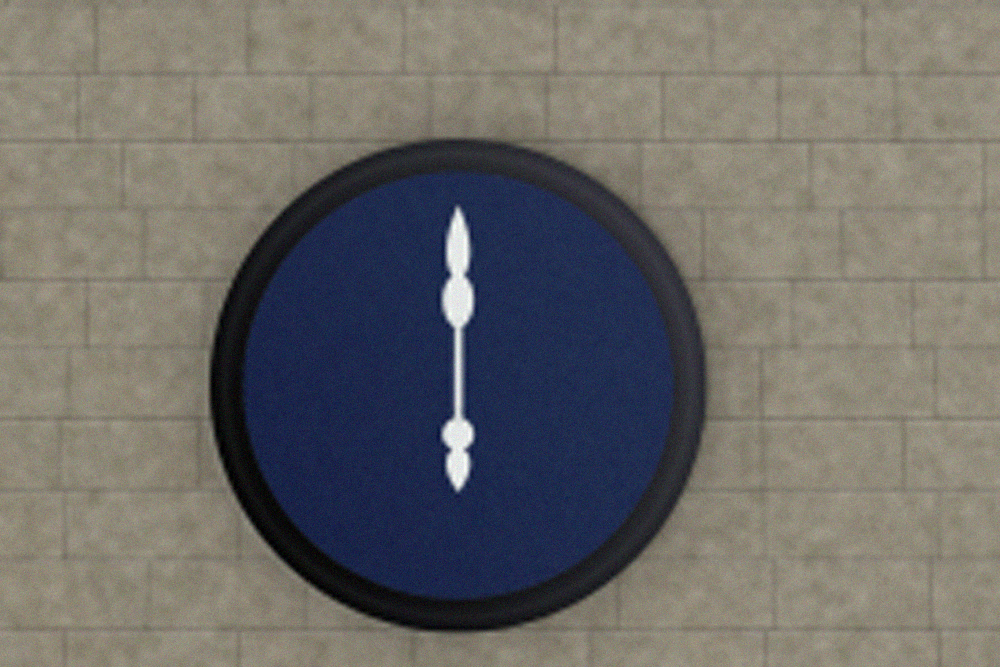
{"hour": 6, "minute": 0}
